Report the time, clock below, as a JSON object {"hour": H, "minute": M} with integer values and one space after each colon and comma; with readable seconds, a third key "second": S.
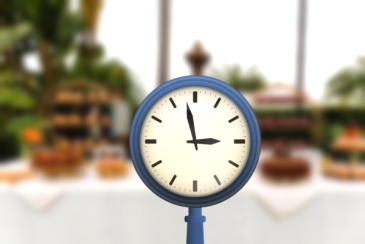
{"hour": 2, "minute": 58}
